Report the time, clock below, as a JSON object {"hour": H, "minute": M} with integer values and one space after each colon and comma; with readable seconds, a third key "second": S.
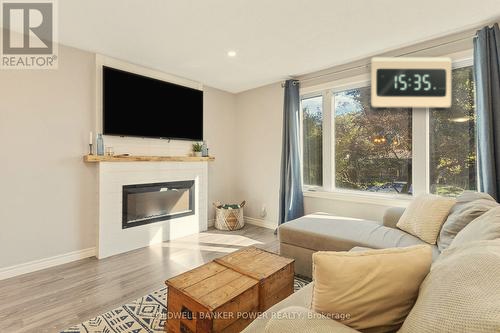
{"hour": 15, "minute": 35}
